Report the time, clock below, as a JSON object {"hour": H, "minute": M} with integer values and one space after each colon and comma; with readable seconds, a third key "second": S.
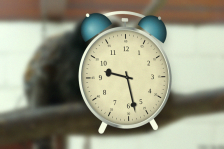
{"hour": 9, "minute": 28}
